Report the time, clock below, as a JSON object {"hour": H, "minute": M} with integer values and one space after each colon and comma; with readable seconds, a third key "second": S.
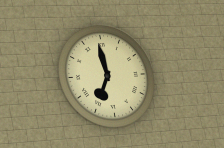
{"hour": 6, "minute": 59}
